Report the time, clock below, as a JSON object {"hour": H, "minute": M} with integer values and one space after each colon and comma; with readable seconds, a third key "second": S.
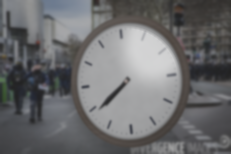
{"hour": 7, "minute": 39}
